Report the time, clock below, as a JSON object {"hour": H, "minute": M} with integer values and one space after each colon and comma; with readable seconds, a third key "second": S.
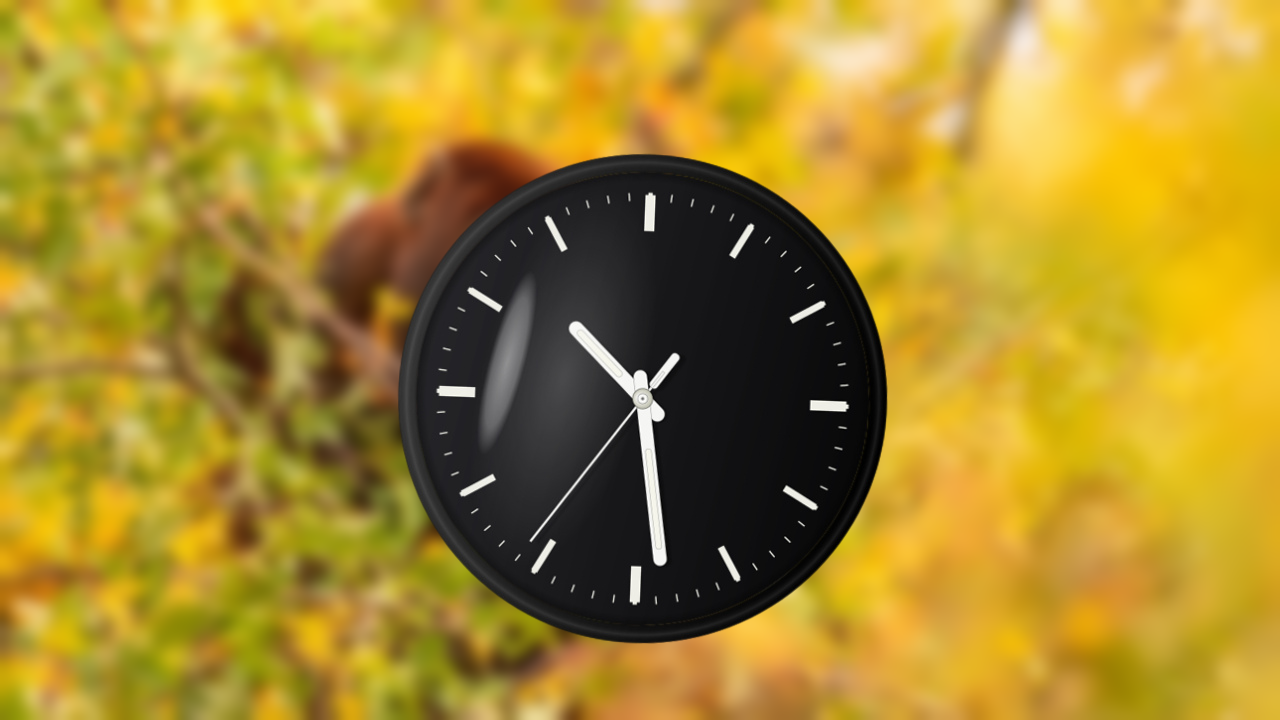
{"hour": 10, "minute": 28, "second": 36}
